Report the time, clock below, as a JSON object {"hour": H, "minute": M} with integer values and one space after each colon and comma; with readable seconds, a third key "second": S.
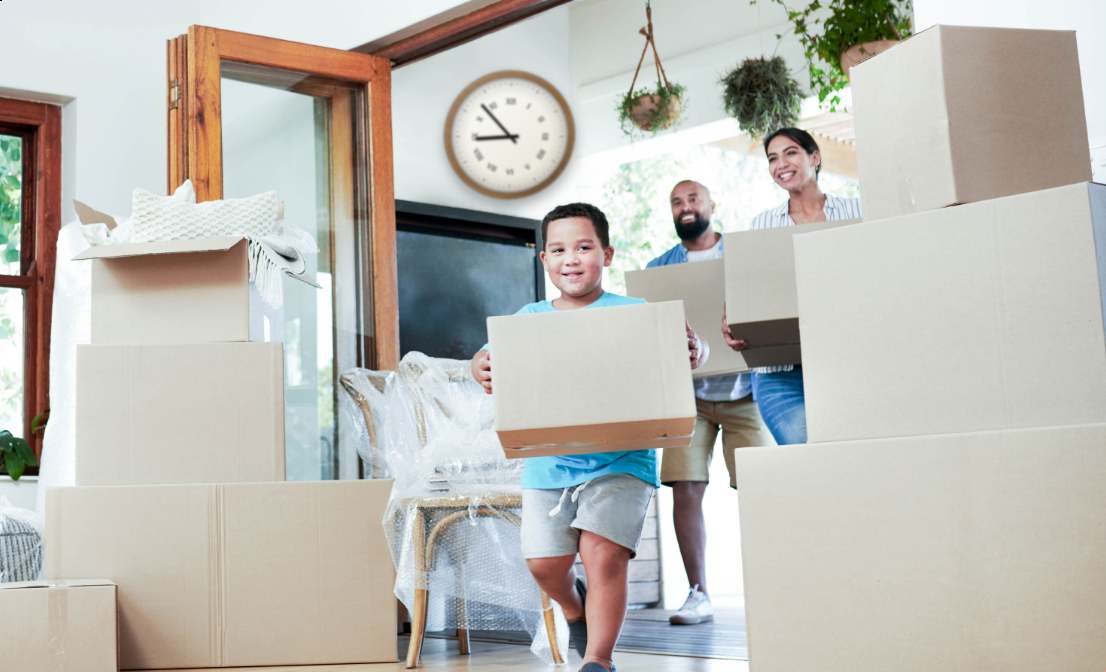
{"hour": 8, "minute": 53}
